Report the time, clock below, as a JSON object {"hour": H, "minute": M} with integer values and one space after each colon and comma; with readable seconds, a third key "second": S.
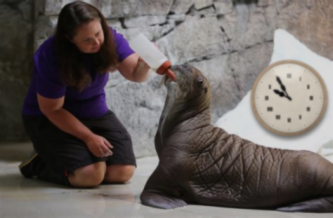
{"hour": 9, "minute": 55}
